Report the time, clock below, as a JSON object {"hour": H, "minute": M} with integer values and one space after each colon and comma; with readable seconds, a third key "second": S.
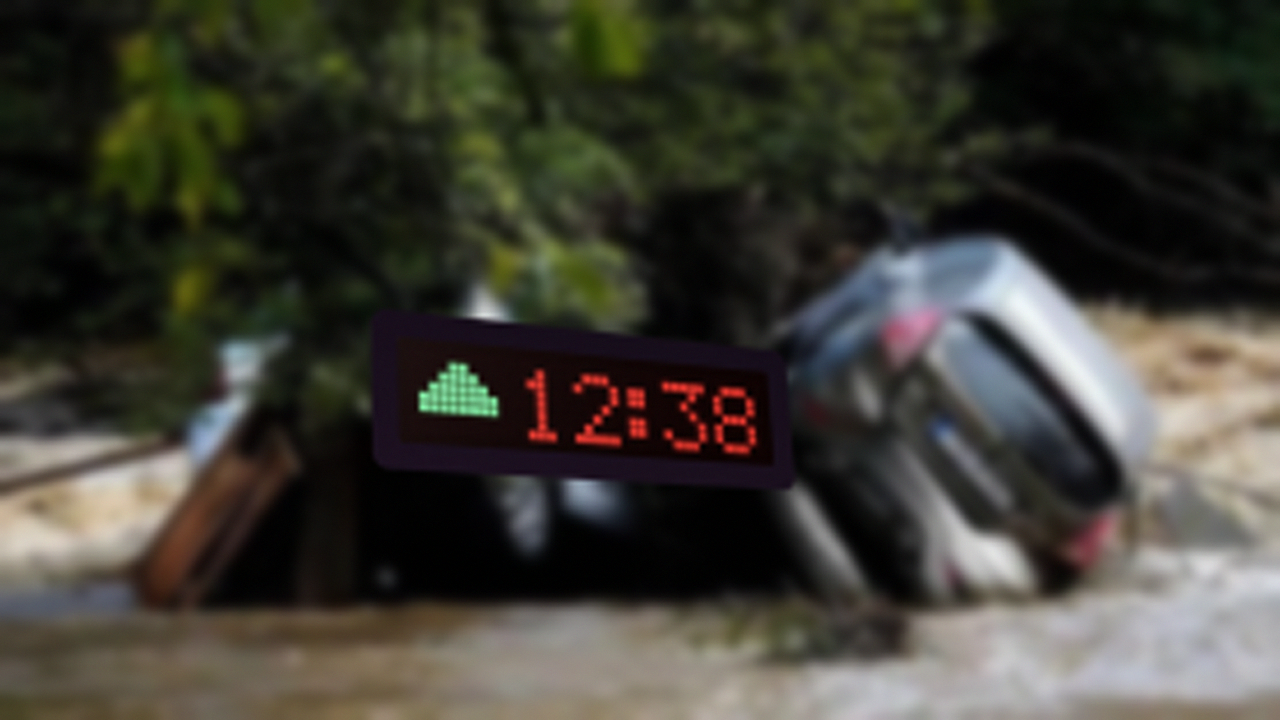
{"hour": 12, "minute": 38}
